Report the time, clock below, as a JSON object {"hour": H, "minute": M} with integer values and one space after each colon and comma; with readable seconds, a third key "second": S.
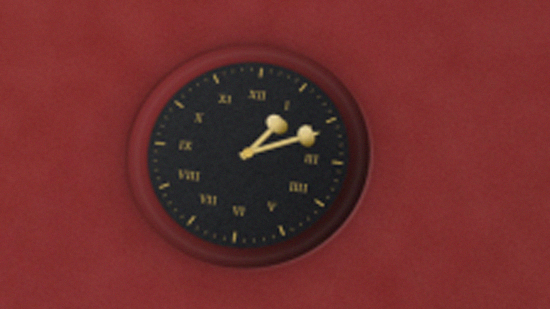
{"hour": 1, "minute": 11}
